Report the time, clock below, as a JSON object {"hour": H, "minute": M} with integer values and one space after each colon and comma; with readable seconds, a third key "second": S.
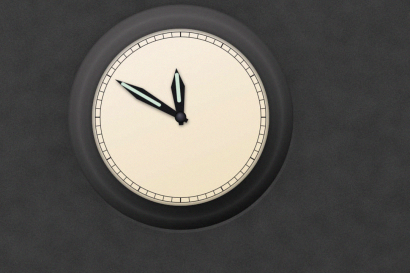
{"hour": 11, "minute": 50}
